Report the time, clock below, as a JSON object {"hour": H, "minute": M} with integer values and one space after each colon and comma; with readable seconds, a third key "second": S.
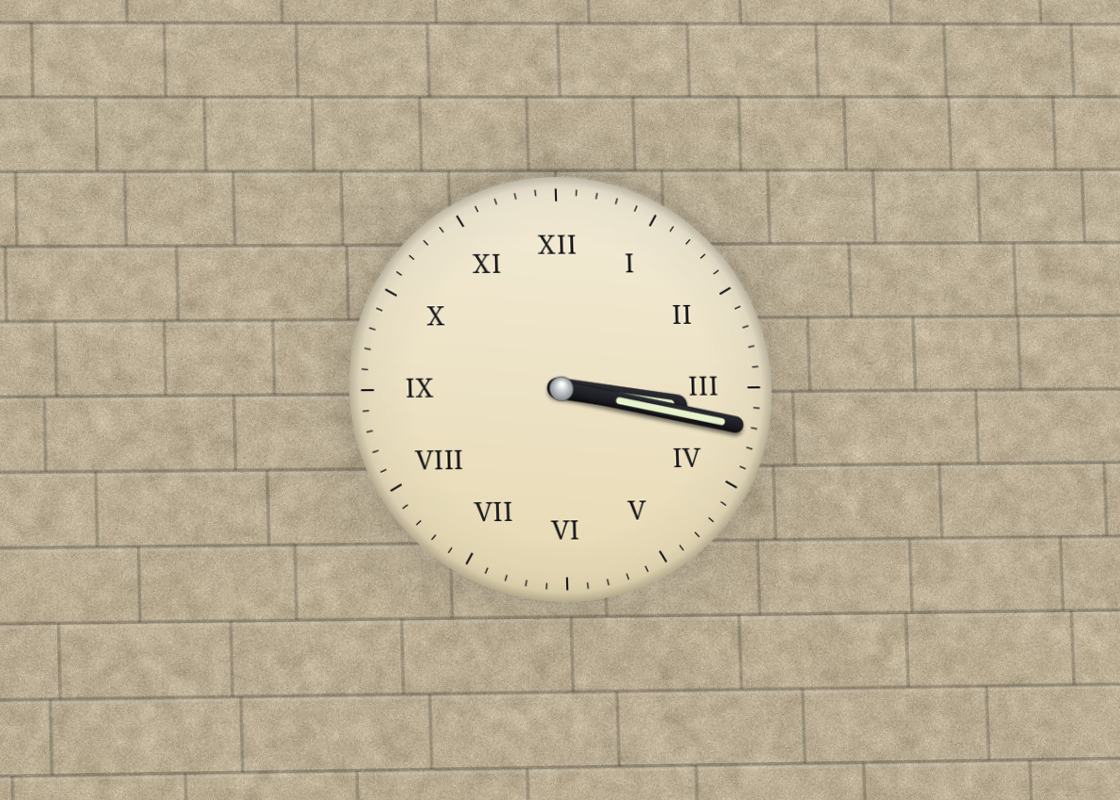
{"hour": 3, "minute": 17}
